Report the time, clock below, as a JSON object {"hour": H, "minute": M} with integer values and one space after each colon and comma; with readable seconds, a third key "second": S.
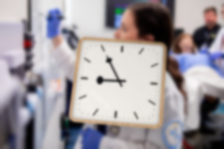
{"hour": 8, "minute": 55}
